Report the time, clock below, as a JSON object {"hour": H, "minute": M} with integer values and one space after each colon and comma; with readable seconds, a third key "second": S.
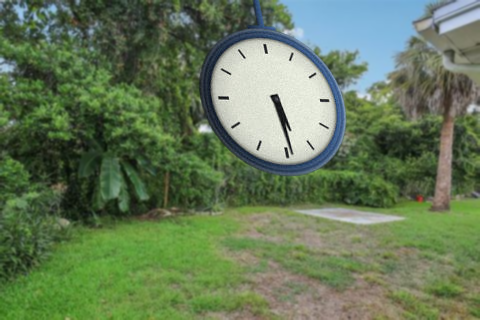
{"hour": 5, "minute": 29}
